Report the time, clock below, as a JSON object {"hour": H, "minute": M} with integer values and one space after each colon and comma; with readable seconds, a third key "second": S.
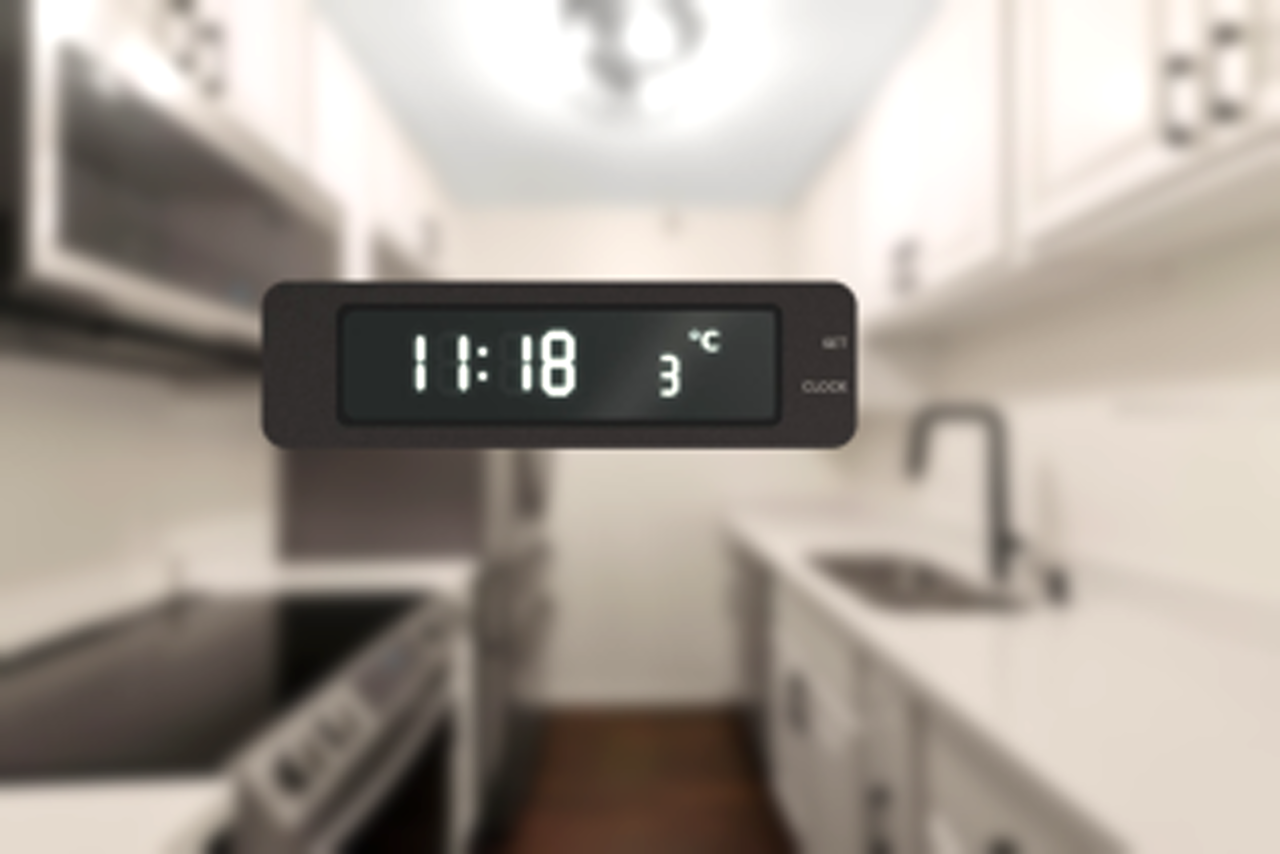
{"hour": 11, "minute": 18}
